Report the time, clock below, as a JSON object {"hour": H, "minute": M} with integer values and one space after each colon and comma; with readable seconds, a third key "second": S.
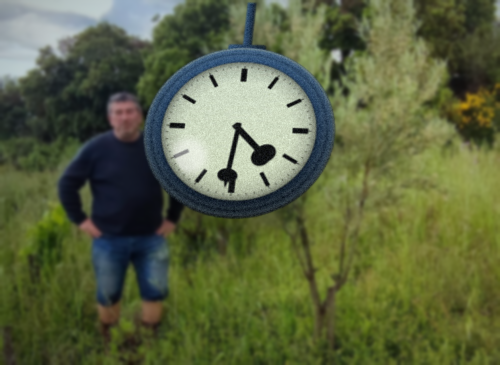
{"hour": 4, "minute": 31}
